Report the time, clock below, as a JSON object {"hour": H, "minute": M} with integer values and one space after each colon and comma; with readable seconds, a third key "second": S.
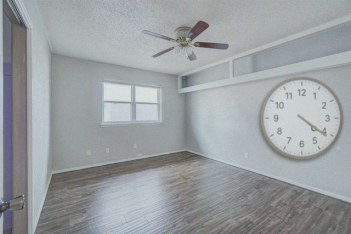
{"hour": 4, "minute": 21}
